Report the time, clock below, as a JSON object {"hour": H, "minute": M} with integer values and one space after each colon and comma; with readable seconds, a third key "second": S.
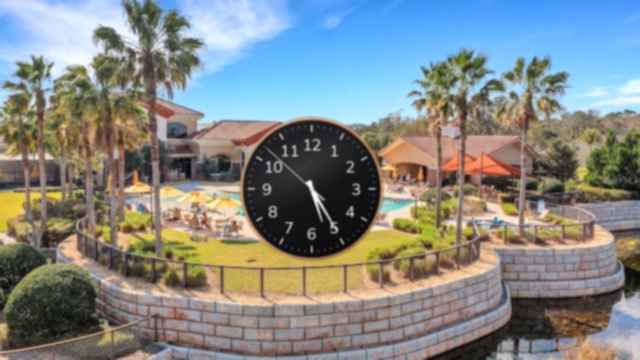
{"hour": 5, "minute": 24, "second": 52}
